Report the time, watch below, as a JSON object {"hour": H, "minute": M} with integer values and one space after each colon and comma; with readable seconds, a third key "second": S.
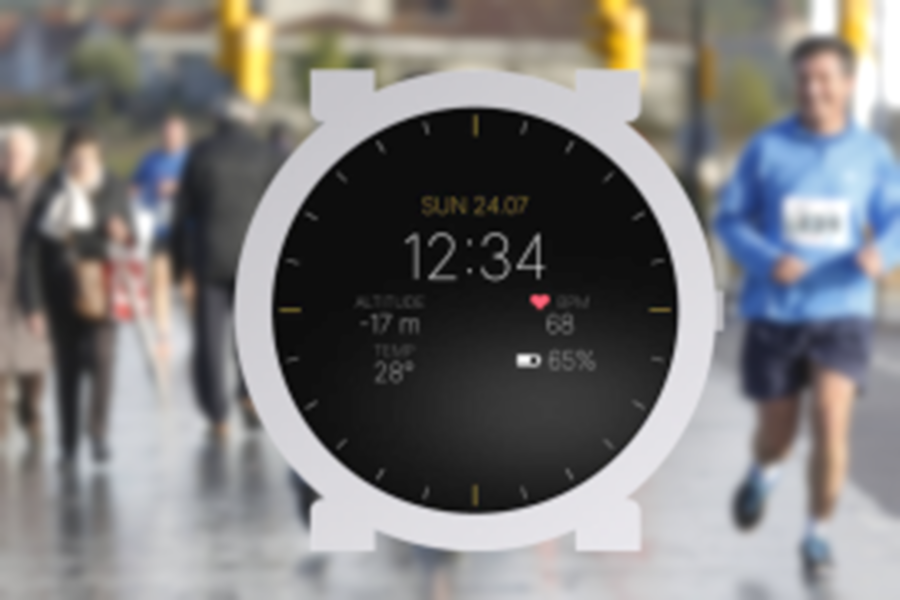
{"hour": 12, "minute": 34}
